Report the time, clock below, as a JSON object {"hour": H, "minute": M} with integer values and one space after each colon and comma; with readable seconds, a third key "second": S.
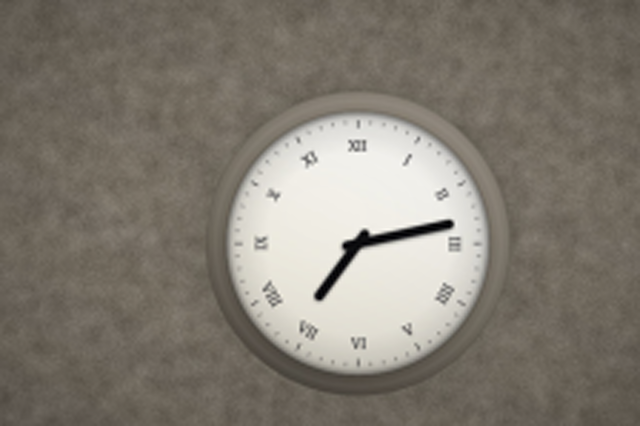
{"hour": 7, "minute": 13}
